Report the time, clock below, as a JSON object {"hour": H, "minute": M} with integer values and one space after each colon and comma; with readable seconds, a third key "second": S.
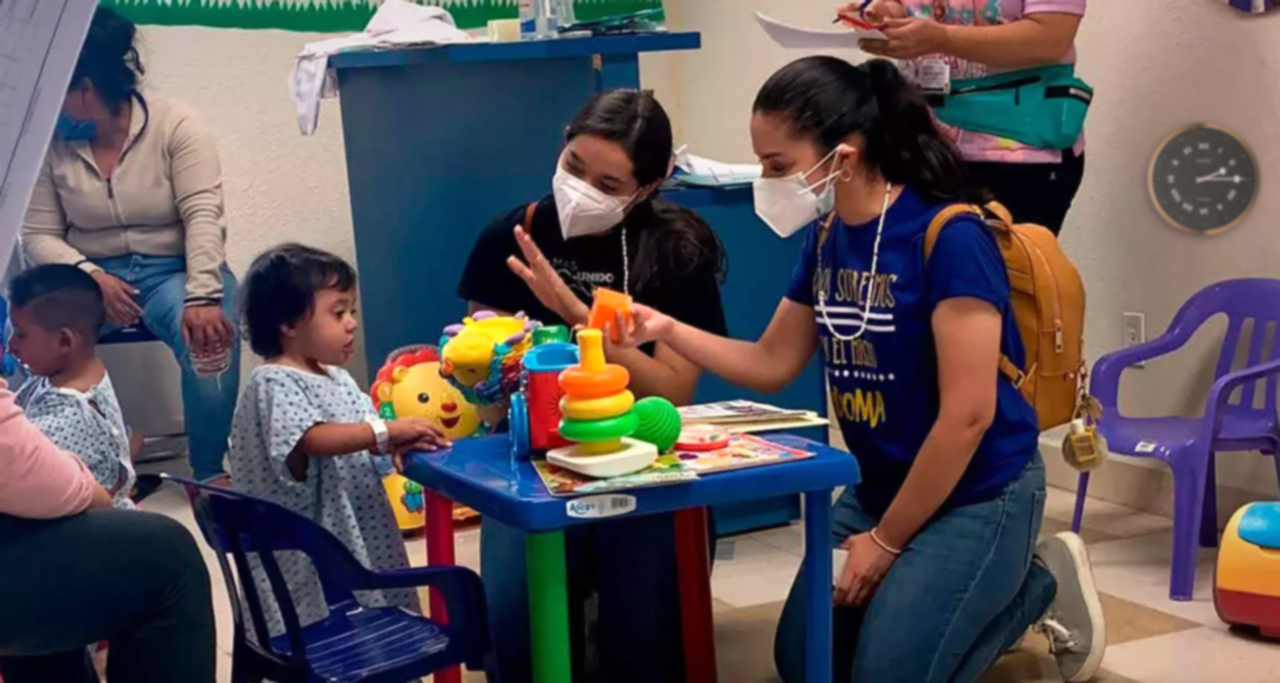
{"hour": 2, "minute": 15}
